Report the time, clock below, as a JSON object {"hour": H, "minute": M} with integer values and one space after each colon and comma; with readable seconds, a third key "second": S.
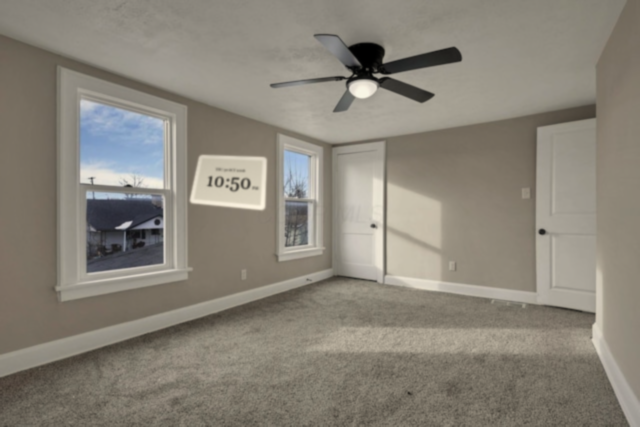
{"hour": 10, "minute": 50}
